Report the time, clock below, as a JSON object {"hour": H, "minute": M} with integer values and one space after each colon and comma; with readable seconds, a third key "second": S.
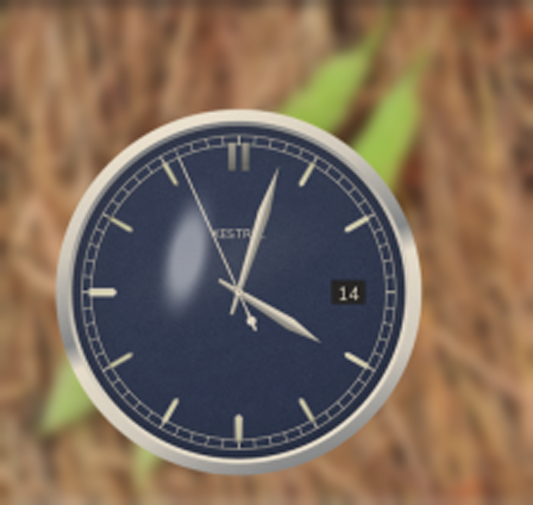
{"hour": 4, "minute": 2, "second": 56}
